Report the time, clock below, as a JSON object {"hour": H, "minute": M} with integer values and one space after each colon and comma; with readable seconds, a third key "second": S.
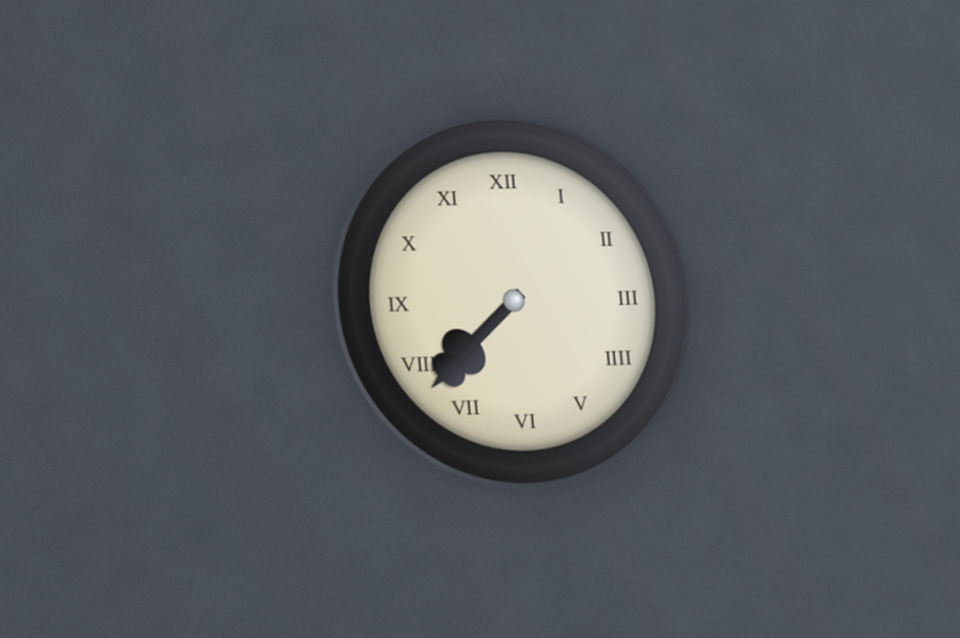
{"hour": 7, "minute": 38}
